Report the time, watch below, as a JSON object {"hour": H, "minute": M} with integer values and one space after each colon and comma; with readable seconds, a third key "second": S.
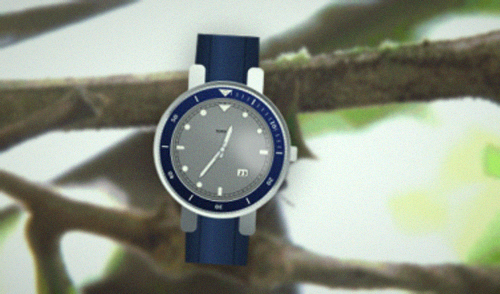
{"hour": 12, "minute": 36}
